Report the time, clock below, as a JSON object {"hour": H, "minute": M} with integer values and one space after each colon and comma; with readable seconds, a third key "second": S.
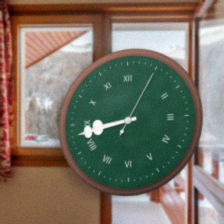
{"hour": 8, "minute": 43, "second": 5}
